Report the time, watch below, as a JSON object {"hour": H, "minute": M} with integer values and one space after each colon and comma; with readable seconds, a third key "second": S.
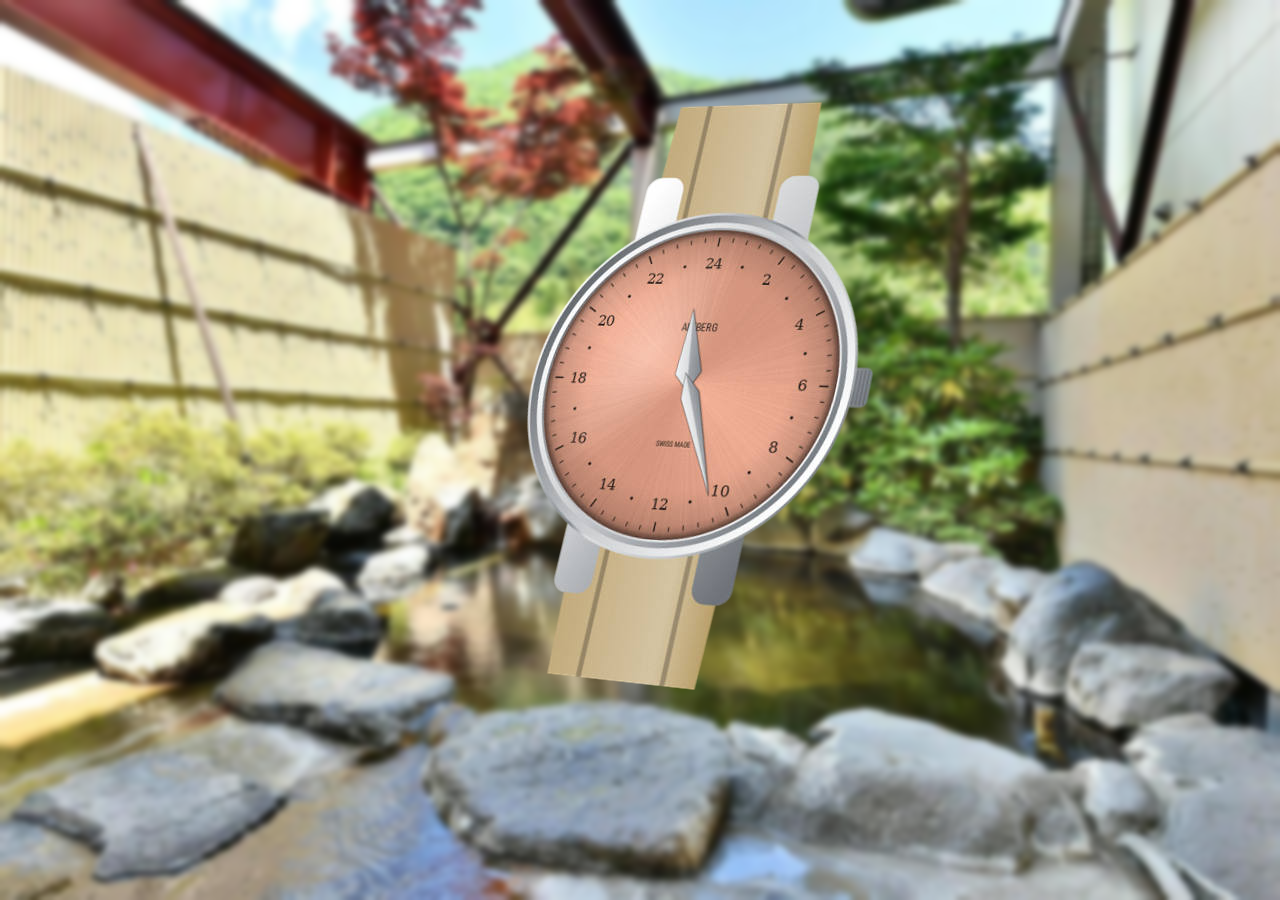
{"hour": 23, "minute": 26}
